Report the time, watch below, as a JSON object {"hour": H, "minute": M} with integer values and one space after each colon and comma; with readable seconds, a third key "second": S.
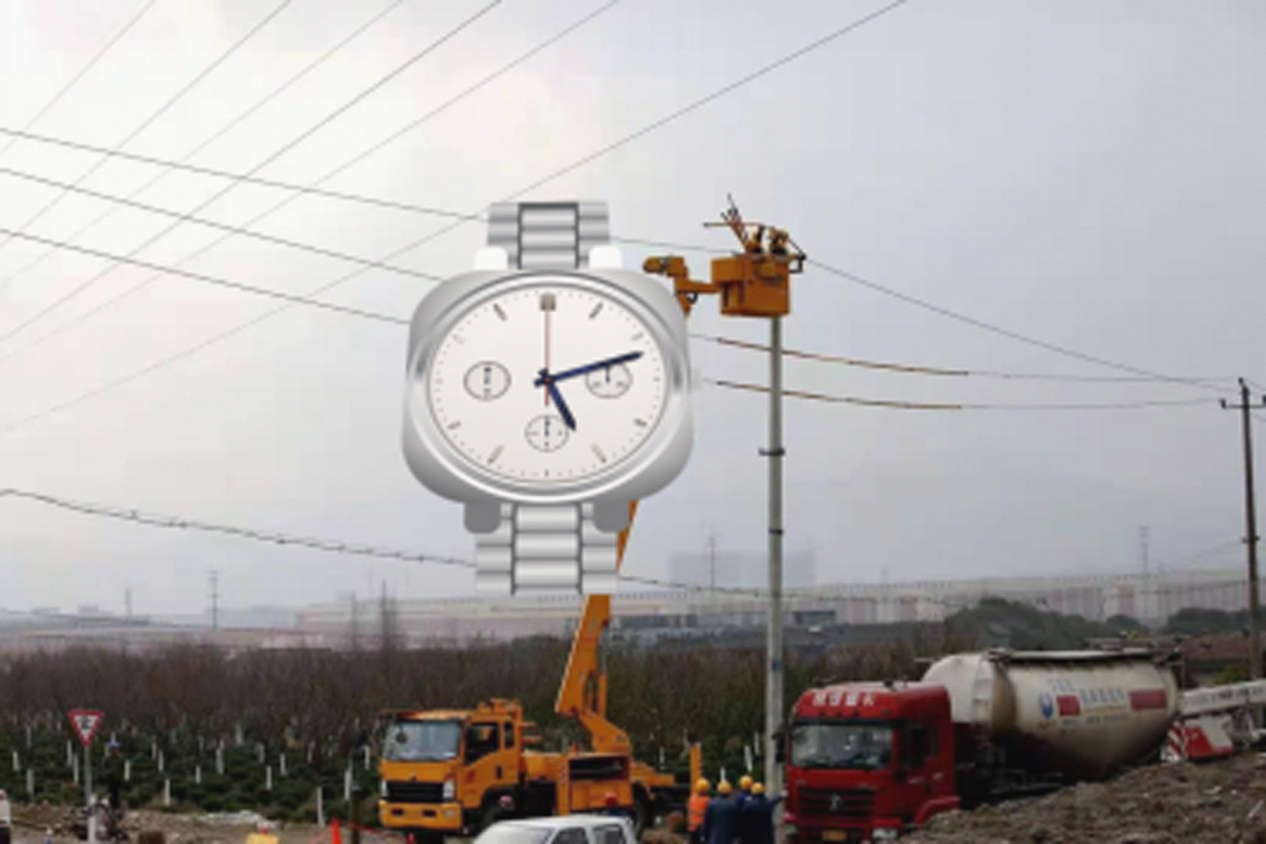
{"hour": 5, "minute": 12}
